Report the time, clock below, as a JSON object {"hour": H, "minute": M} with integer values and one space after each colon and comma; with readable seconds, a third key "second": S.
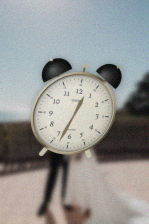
{"hour": 12, "minute": 33}
